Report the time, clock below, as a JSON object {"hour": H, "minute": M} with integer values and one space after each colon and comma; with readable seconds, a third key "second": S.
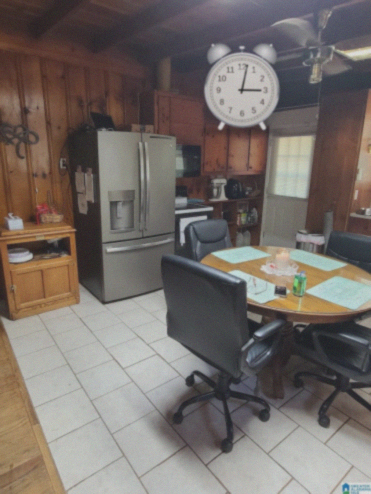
{"hour": 3, "minute": 2}
